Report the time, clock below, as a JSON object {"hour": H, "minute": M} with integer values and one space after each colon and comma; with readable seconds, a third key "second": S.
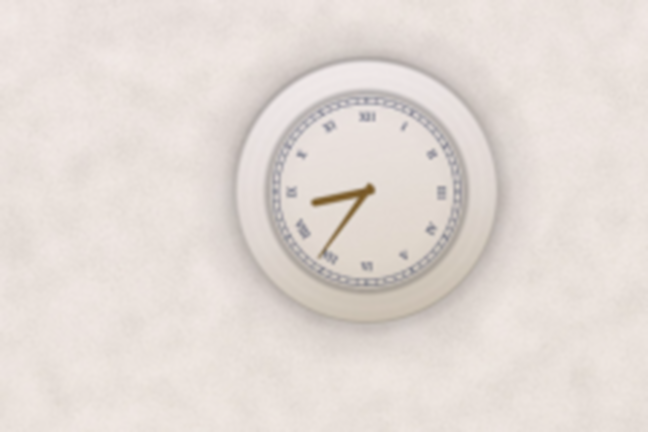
{"hour": 8, "minute": 36}
